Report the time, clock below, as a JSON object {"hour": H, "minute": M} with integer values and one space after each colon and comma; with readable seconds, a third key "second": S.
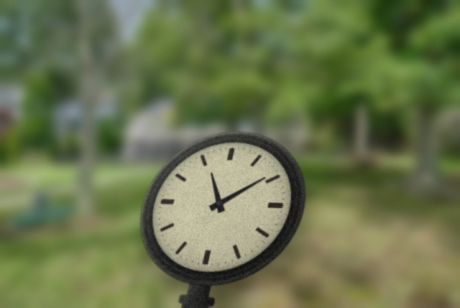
{"hour": 11, "minute": 9}
